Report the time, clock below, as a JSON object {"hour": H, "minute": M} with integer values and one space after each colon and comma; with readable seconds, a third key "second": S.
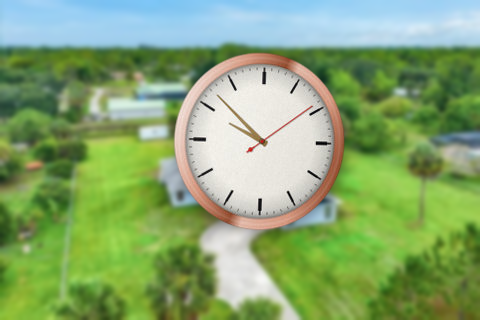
{"hour": 9, "minute": 52, "second": 9}
